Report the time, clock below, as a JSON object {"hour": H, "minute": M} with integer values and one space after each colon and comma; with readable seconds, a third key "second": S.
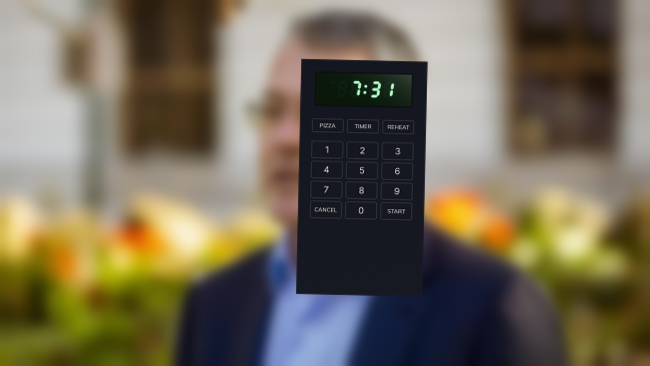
{"hour": 7, "minute": 31}
